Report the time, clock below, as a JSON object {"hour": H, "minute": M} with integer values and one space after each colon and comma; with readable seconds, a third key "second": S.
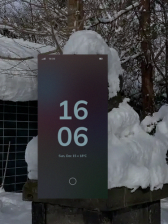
{"hour": 16, "minute": 6}
